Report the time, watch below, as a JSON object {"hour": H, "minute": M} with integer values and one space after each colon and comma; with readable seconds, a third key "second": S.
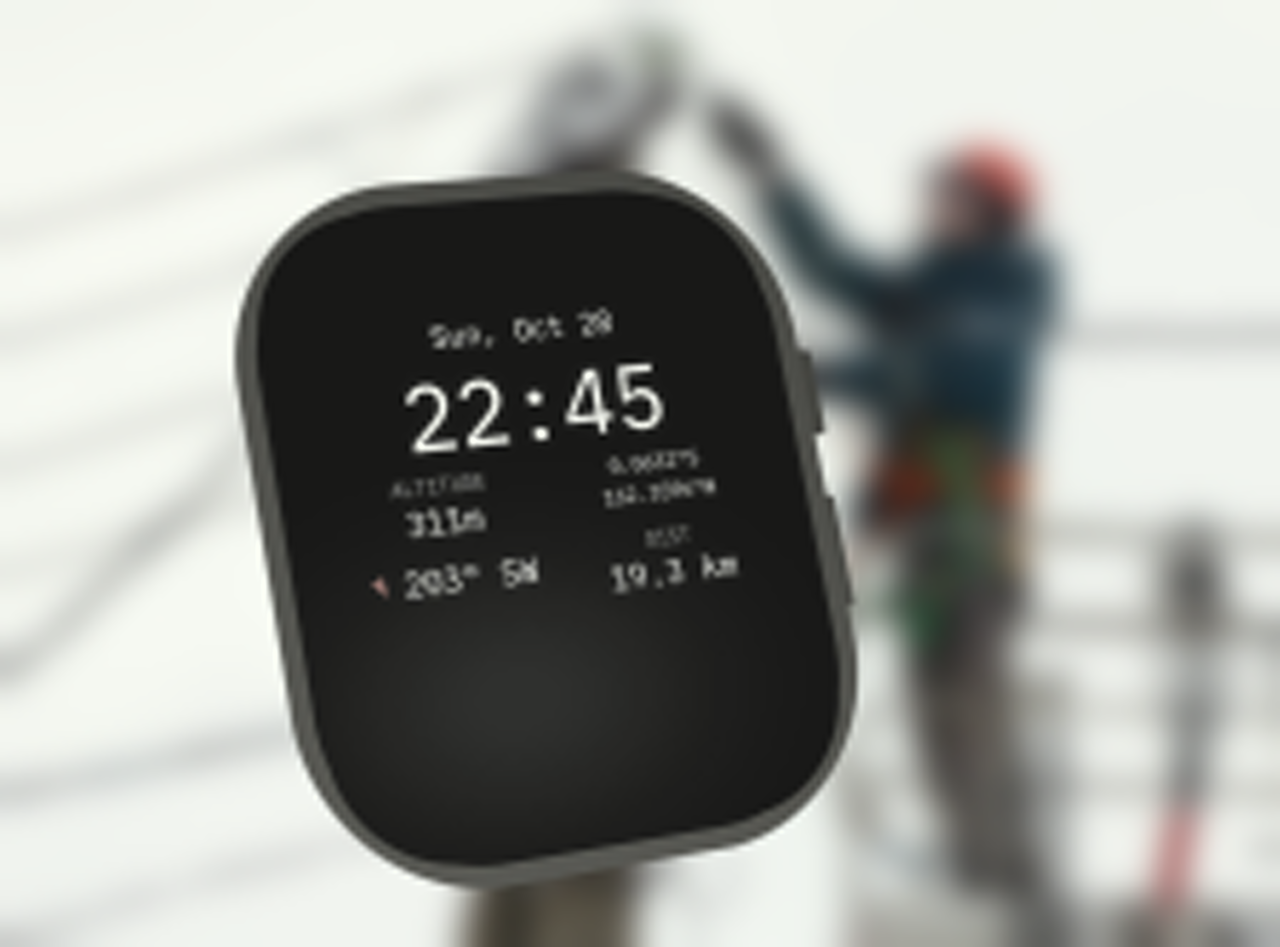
{"hour": 22, "minute": 45}
